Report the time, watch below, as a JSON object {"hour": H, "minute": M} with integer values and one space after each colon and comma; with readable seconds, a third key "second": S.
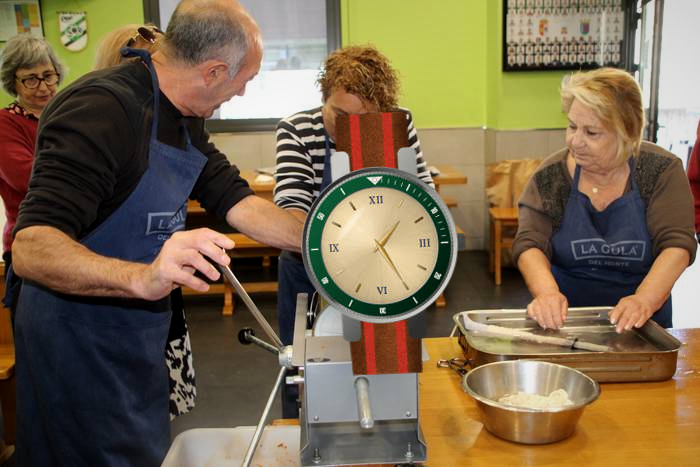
{"hour": 1, "minute": 25}
